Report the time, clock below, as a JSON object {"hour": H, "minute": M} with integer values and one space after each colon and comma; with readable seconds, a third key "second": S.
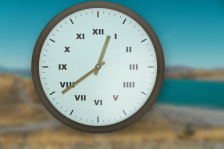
{"hour": 12, "minute": 39}
